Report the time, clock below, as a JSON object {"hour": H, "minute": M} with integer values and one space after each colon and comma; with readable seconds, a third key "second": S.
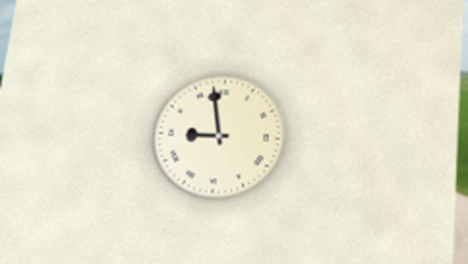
{"hour": 8, "minute": 58}
